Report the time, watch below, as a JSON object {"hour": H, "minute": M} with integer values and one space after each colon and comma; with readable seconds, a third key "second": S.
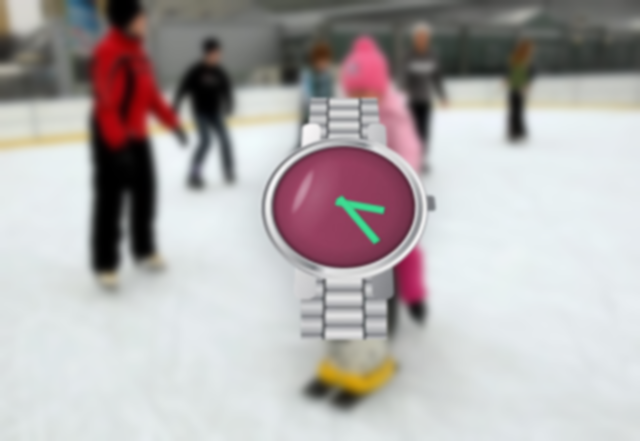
{"hour": 3, "minute": 24}
